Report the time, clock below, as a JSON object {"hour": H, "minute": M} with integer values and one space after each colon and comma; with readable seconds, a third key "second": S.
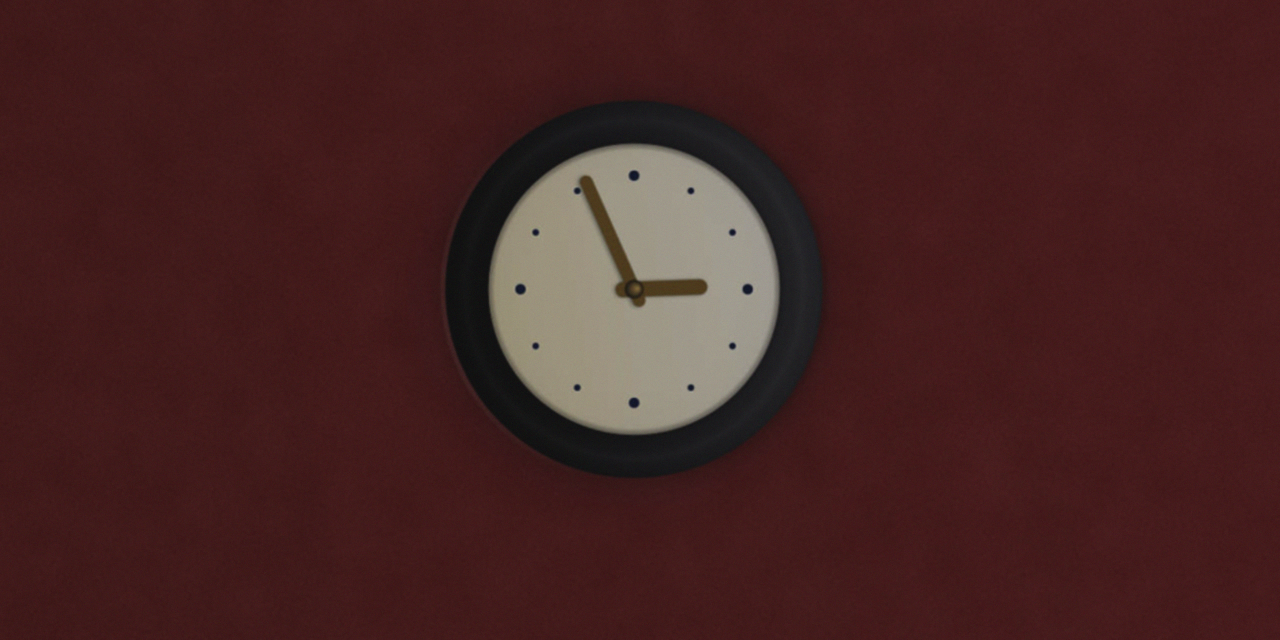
{"hour": 2, "minute": 56}
